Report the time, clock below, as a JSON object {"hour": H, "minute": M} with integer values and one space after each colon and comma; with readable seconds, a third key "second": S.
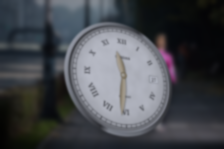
{"hour": 11, "minute": 31}
